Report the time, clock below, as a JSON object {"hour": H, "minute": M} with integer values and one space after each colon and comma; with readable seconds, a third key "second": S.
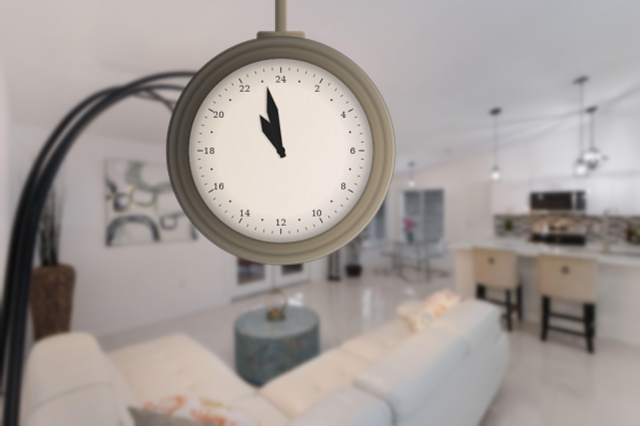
{"hour": 21, "minute": 58}
